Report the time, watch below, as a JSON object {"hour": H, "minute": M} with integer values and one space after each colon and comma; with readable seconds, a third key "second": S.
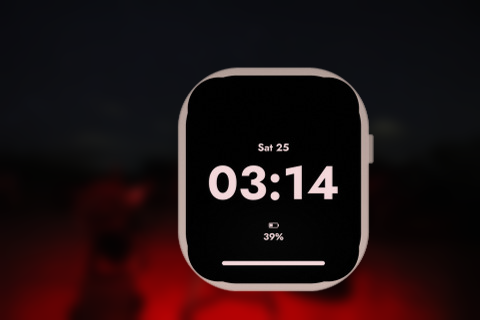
{"hour": 3, "minute": 14}
